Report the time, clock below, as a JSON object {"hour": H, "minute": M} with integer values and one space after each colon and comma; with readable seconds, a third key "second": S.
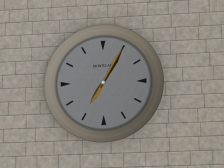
{"hour": 7, "minute": 5}
